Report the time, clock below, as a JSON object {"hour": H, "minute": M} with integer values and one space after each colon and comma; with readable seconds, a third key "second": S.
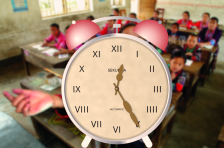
{"hour": 12, "minute": 25}
